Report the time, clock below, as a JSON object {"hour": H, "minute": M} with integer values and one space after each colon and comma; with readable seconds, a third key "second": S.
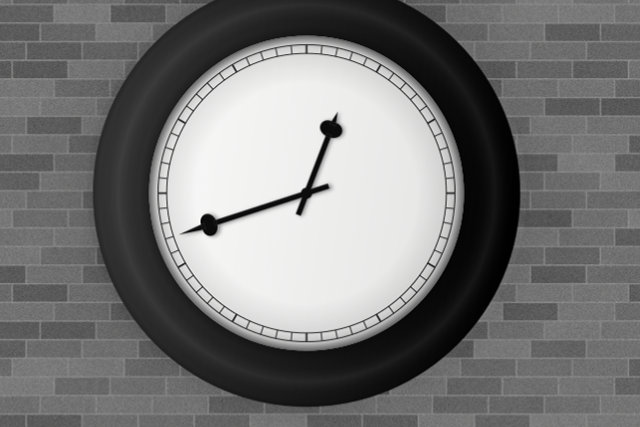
{"hour": 12, "minute": 42}
